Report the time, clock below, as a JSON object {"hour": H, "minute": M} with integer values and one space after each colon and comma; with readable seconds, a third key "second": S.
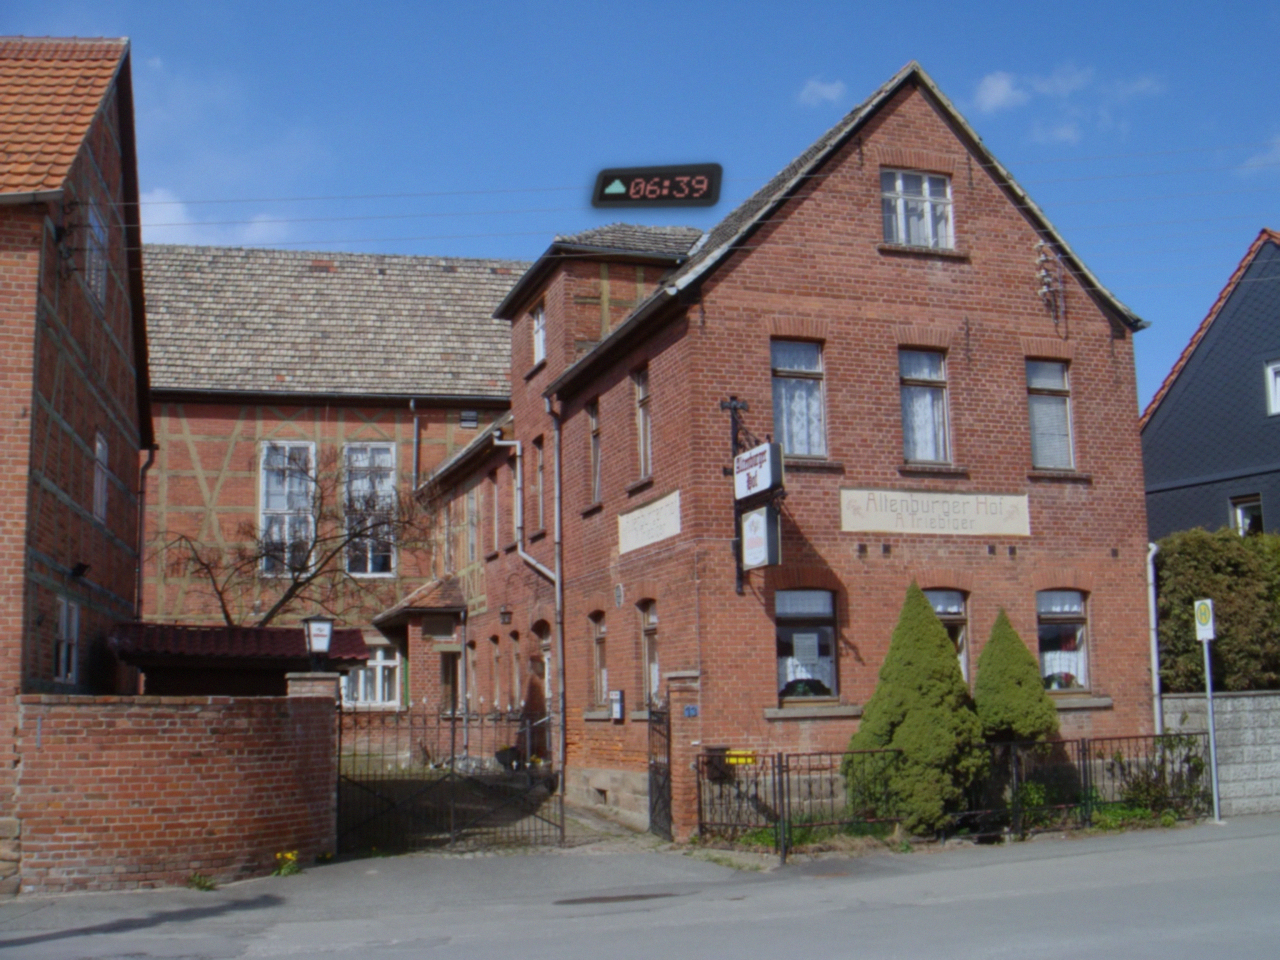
{"hour": 6, "minute": 39}
